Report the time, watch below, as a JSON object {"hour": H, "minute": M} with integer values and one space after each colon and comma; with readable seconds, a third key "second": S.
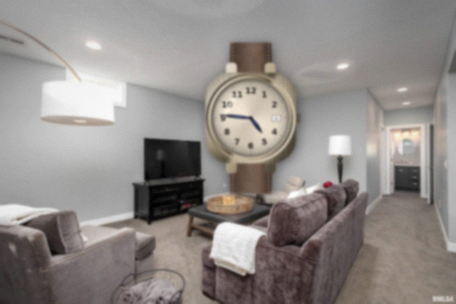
{"hour": 4, "minute": 46}
